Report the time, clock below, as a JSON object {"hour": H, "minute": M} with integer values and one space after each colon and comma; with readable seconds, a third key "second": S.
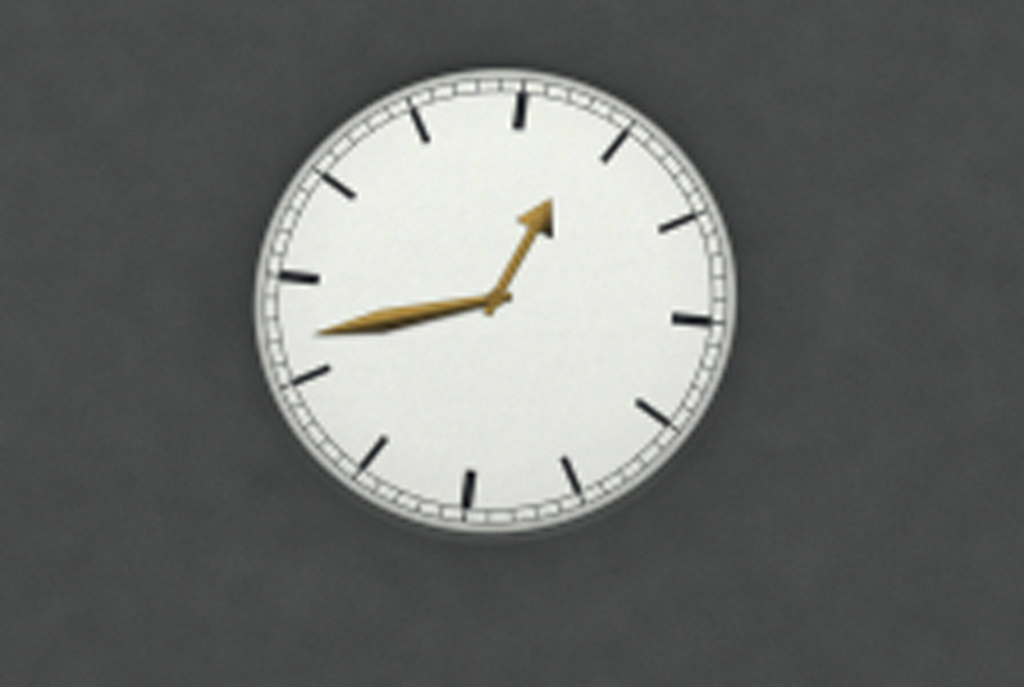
{"hour": 12, "minute": 42}
